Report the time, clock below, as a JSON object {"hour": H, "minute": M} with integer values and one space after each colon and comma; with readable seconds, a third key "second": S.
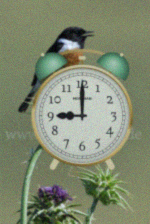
{"hour": 9, "minute": 0}
